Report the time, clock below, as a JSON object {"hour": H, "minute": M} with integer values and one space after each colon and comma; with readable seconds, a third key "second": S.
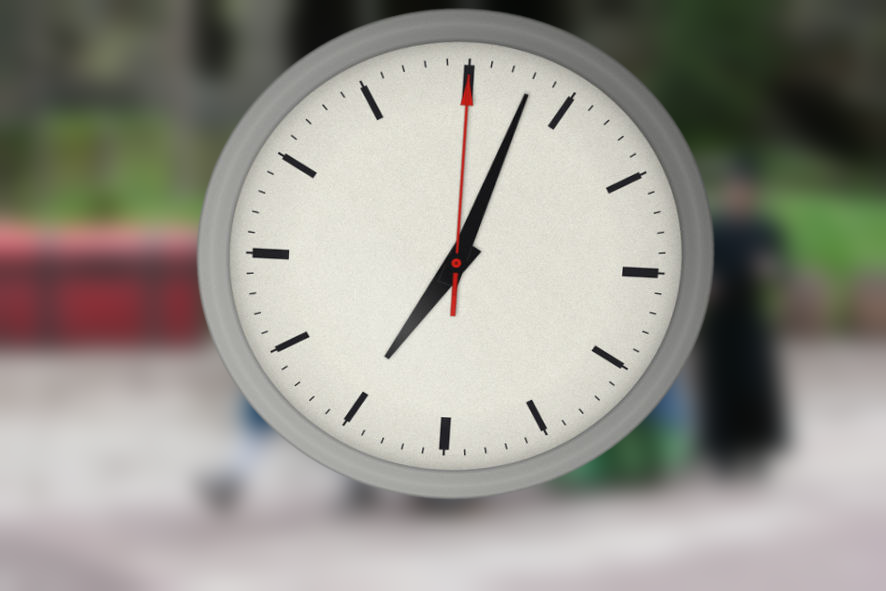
{"hour": 7, "minute": 3, "second": 0}
